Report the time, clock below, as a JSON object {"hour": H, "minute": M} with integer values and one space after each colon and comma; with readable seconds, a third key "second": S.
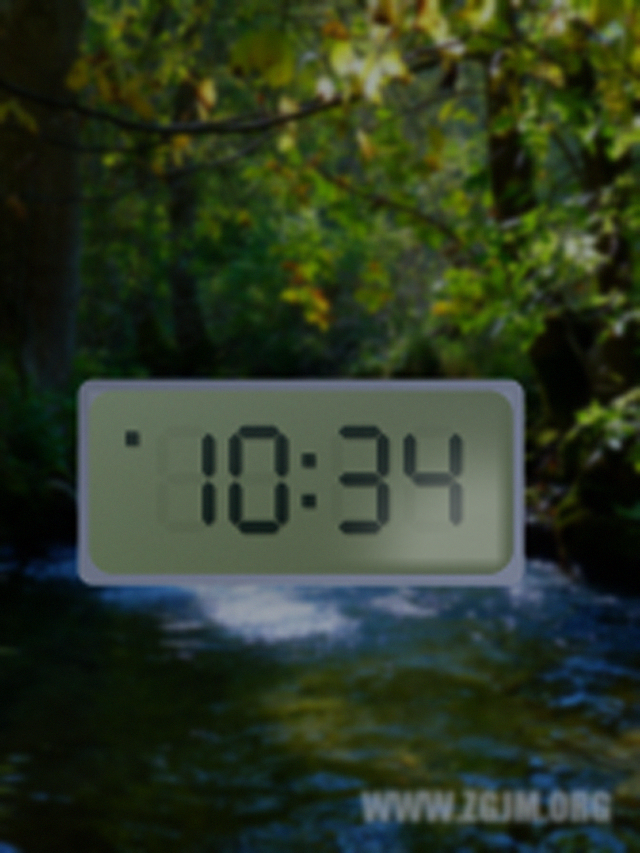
{"hour": 10, "minute": 34}
